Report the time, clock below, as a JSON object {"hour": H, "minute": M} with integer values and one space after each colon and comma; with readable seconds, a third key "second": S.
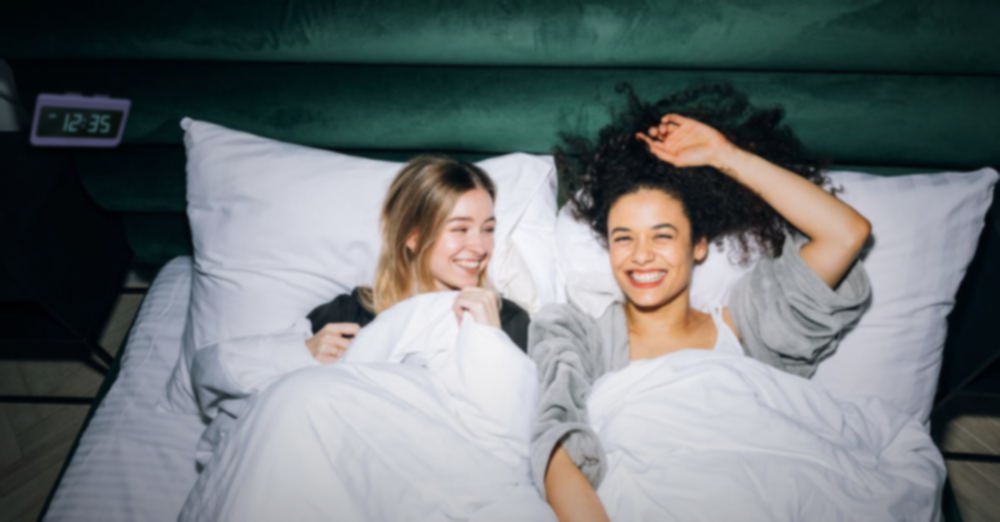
{"hour": 12, "minute": 35}
